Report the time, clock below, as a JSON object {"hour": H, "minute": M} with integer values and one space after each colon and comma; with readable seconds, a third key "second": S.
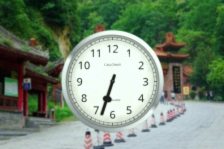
{"hour": 6, "minute": 33}
